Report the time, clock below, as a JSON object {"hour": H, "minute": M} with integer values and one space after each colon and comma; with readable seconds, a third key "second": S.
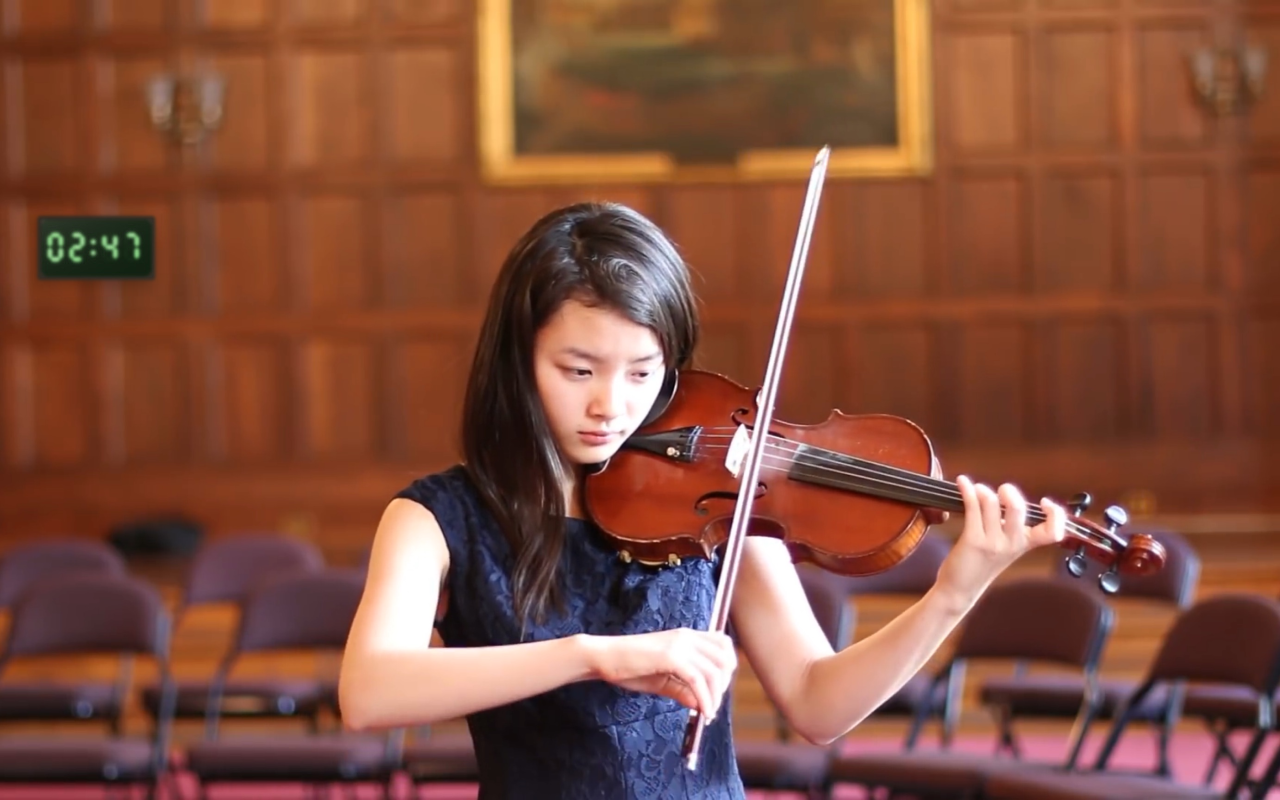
{"hour": 2, "minute": 47}
